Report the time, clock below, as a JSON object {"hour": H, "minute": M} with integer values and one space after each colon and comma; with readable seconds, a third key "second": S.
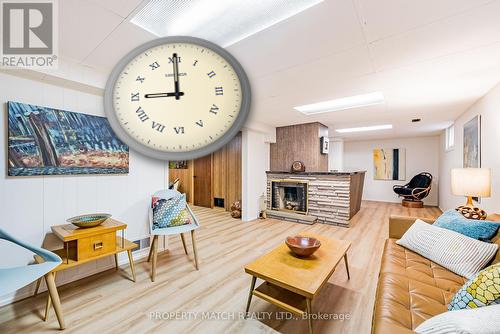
{"hour": 9, "minute": 0}
